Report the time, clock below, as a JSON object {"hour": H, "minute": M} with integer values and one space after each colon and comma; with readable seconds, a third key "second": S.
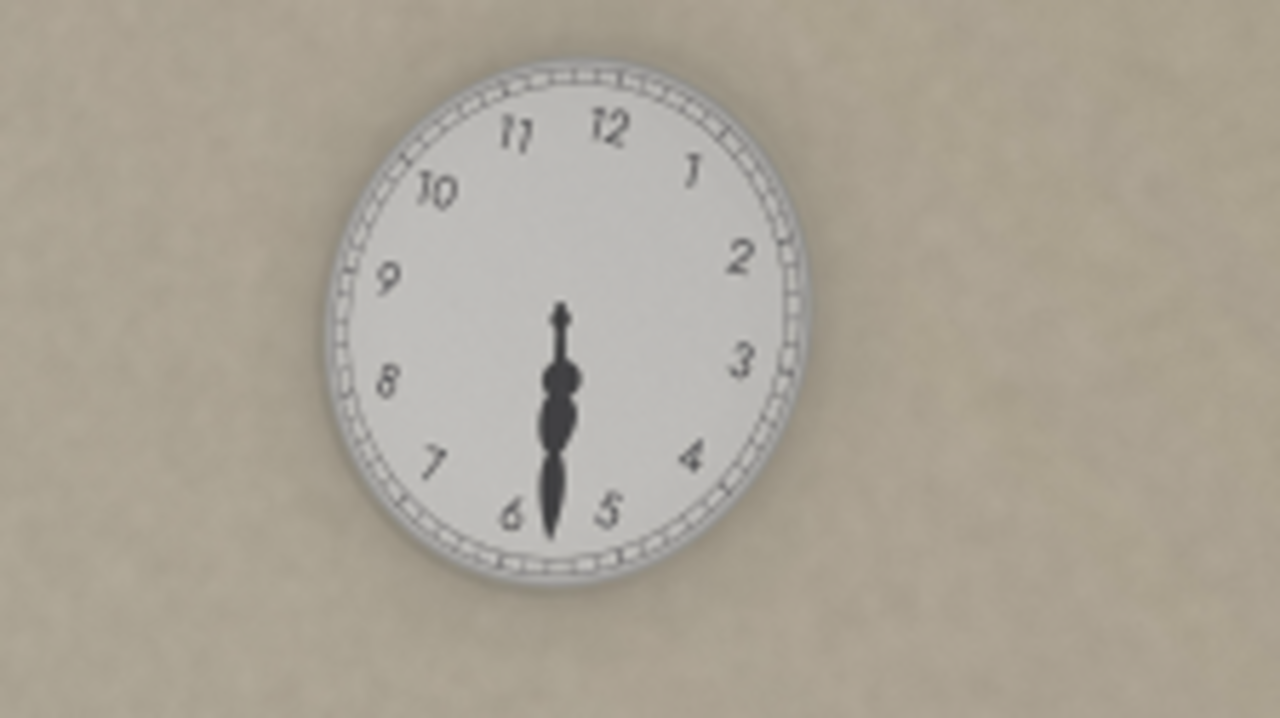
{"hour": 5, "minute": 28}
